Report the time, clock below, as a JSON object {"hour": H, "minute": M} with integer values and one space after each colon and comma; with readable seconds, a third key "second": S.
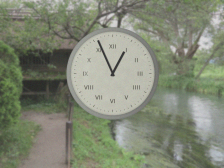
{"hour": 12, "minute": 56}
